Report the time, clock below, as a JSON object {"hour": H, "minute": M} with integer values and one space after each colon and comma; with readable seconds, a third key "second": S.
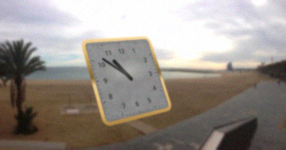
{"hour": 10, "minute": 52}
